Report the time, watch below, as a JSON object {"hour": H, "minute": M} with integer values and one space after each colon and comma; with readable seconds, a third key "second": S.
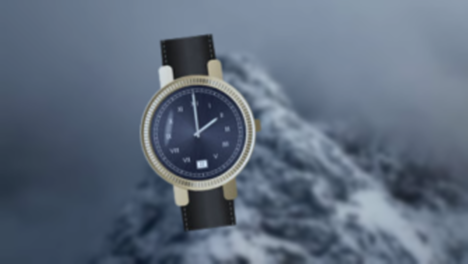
{"hour": 2, "minute": 0}
